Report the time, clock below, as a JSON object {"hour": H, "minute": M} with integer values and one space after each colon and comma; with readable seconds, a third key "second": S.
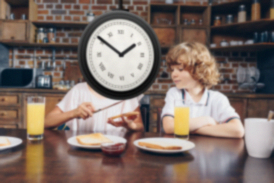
{"hour": 1, "minute": 51}
